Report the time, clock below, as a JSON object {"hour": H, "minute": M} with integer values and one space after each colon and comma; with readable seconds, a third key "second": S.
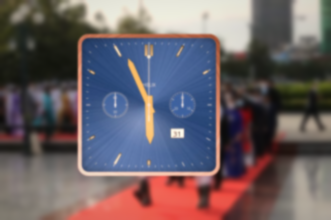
{"hour": 5, "minute": 56}
